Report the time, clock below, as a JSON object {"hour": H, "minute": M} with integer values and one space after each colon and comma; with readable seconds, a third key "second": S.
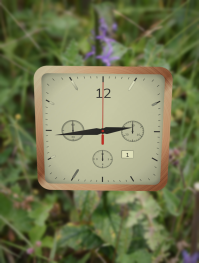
{"hour": 2, "minute": 44}
